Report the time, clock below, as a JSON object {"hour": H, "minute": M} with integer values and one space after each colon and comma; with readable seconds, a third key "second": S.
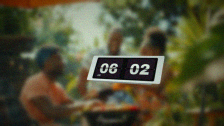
{"hour": 6, "minute": 2}
